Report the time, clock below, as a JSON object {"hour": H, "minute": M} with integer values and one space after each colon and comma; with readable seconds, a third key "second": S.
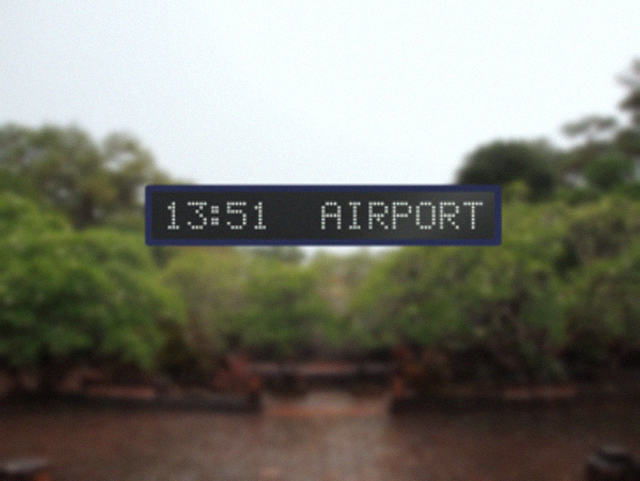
{"hour": 13, "minute": 51}
